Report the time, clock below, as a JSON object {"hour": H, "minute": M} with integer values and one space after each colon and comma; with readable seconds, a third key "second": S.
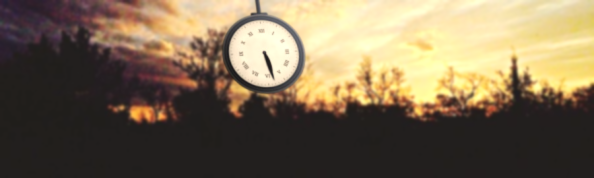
{"hour": 5, "minute": 28}
